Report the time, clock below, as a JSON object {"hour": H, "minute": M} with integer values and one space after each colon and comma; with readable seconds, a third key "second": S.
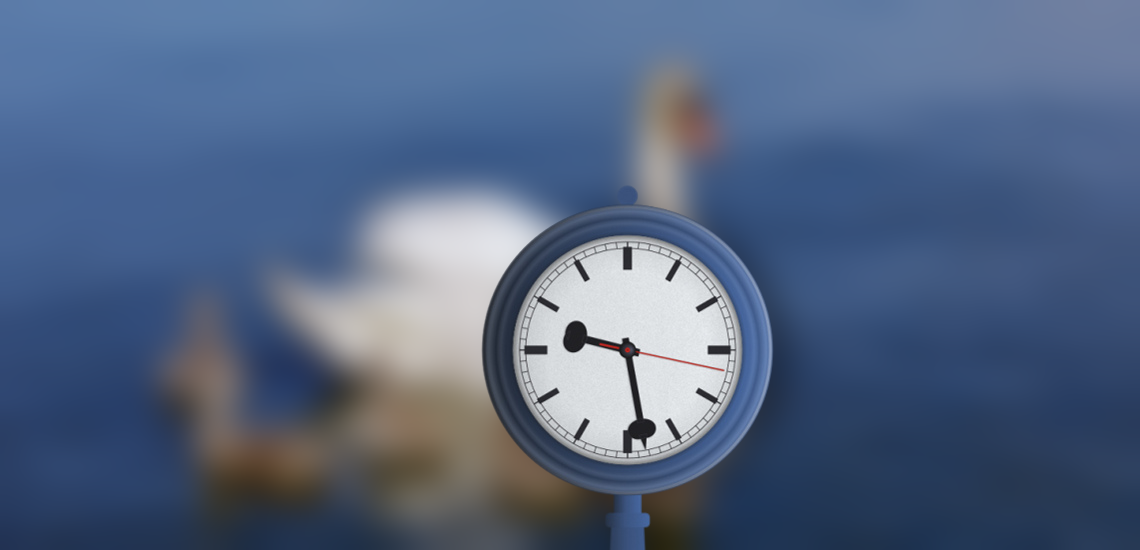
{"hour": 9, "minute": 28, "second": 17}
